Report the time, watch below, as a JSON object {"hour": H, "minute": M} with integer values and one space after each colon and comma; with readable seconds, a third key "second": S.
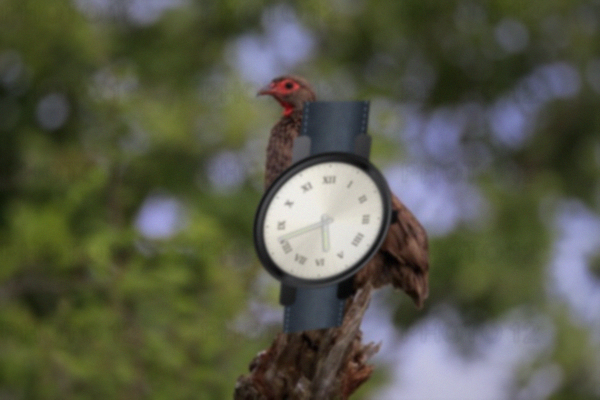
{"hour": 5, "minute": 42}
